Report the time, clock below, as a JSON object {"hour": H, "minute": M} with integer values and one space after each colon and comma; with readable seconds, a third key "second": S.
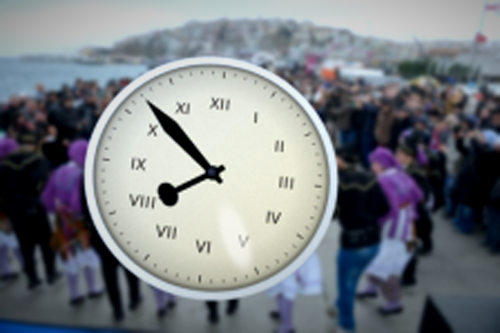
{"hour": 7, "minute": 52}
